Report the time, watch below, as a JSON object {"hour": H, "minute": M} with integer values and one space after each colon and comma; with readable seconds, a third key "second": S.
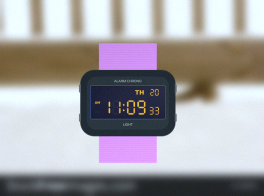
{"hour": 11, "minute": 9, "second": 33}
